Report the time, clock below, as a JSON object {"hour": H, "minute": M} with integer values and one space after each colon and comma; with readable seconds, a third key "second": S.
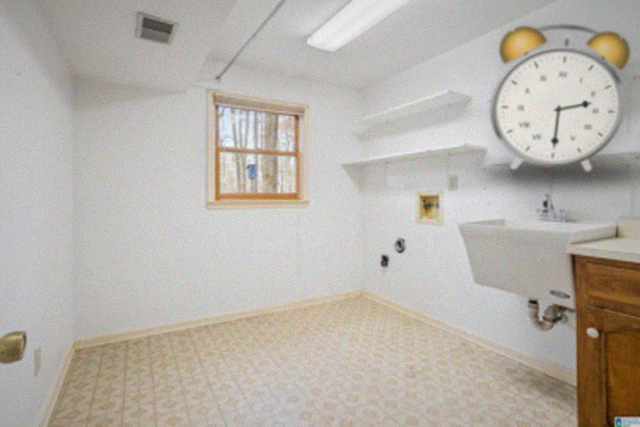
{"hour": 2, "minute": 30}
